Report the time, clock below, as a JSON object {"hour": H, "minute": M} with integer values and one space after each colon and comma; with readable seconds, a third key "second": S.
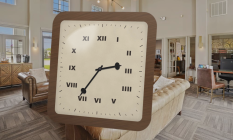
{"hour": 2, "minute": 36}
